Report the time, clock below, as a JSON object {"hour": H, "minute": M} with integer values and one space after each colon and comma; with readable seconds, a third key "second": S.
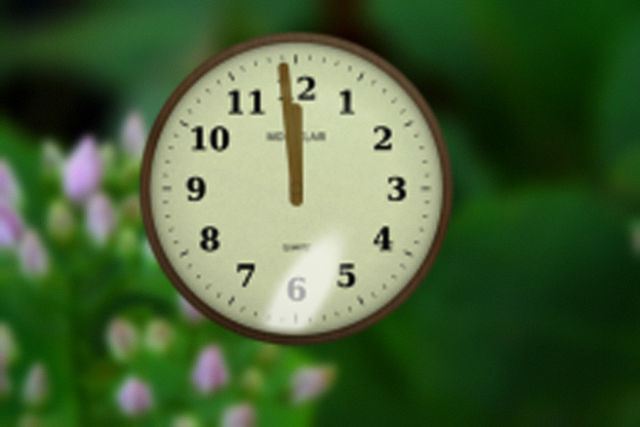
{"hour": 11, "minute": 59}
